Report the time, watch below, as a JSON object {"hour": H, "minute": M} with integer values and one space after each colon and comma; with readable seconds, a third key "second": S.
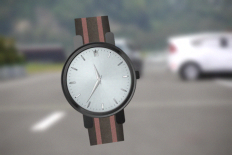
{"hour": 11, "minute": 36}
